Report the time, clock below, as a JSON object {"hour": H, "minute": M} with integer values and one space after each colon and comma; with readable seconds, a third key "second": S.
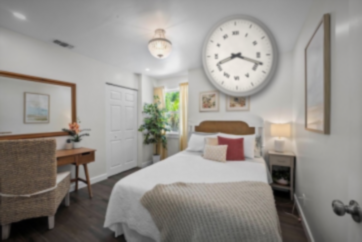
{"hour": 8, "minute": 18}
